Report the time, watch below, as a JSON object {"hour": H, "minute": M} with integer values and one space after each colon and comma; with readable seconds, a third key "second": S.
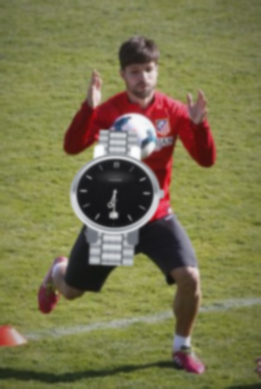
{"hour": 6, "minute": 30}
